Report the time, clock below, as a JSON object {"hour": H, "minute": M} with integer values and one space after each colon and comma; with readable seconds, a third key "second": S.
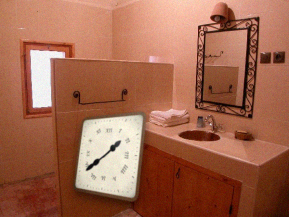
{"hour": 1, "minute": 39}
